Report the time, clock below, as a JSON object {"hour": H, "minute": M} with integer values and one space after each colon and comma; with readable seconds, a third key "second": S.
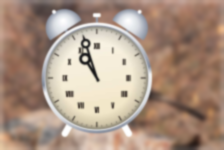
{"hour": 10, "minute": 57}
